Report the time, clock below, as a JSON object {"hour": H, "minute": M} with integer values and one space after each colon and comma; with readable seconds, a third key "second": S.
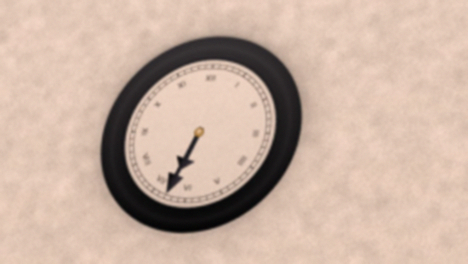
{"hour": 6, "minute": 33}
